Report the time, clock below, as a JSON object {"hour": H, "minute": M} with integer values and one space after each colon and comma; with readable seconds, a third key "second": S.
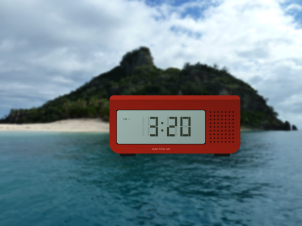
{"hour": 3, "minute": 20}
